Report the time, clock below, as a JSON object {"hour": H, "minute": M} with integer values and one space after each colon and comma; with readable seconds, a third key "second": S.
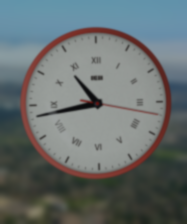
{"hour": 10, "minute": 43, "second": 17}
